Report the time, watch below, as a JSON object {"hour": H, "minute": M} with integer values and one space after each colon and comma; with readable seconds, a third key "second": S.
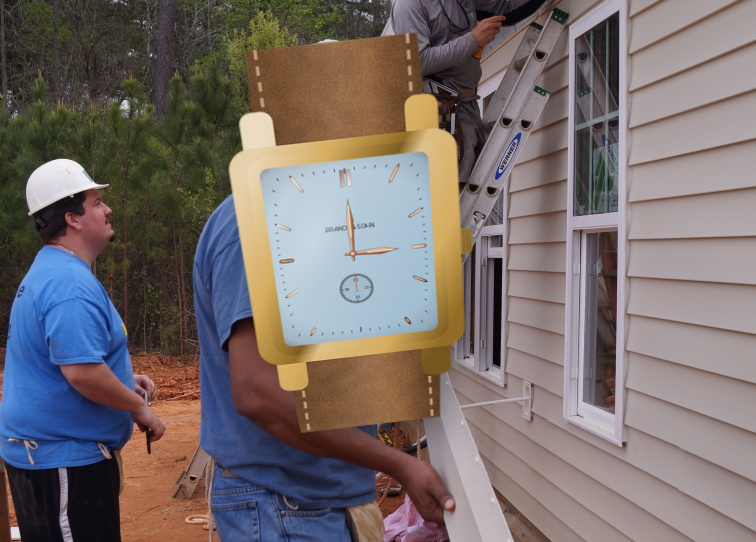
{"hour": 3, "minute": 0}
